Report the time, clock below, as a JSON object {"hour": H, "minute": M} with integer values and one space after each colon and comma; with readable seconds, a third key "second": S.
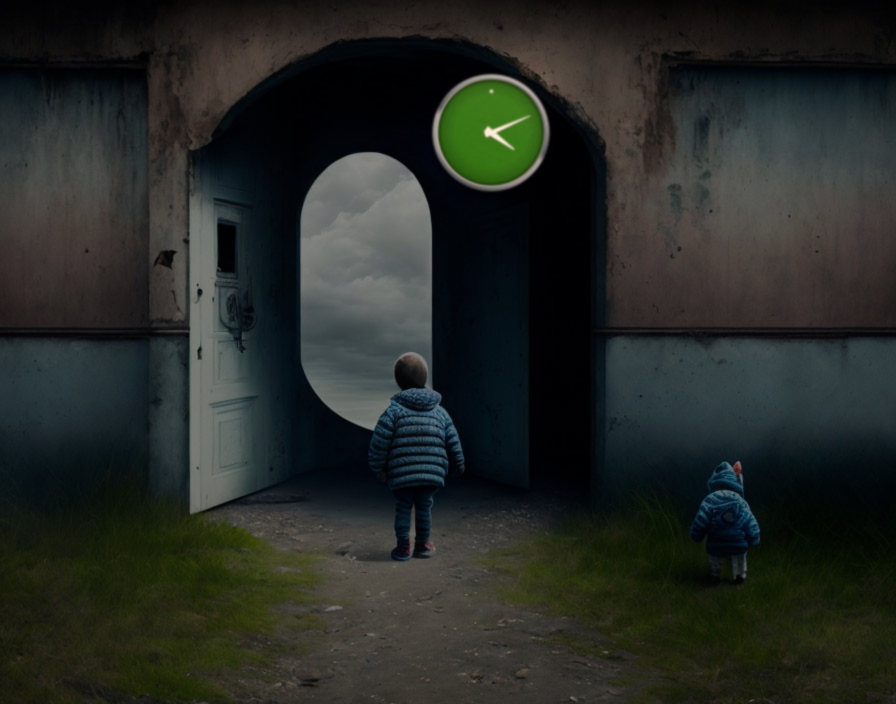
{"hour": 4, "minute": 11}
